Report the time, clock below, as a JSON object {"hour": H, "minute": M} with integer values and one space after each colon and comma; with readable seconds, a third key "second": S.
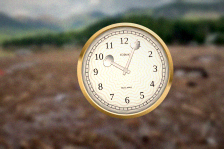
{"hour": 10, "minute": 4}
